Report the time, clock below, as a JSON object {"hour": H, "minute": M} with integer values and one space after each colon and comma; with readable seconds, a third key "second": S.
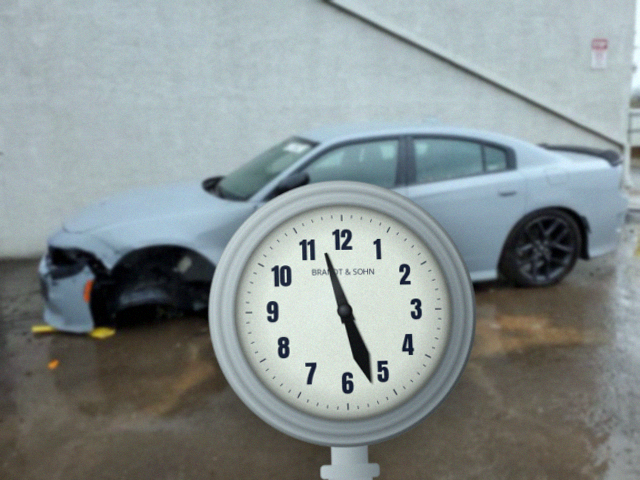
{"hour": 11, "minute": 27}
